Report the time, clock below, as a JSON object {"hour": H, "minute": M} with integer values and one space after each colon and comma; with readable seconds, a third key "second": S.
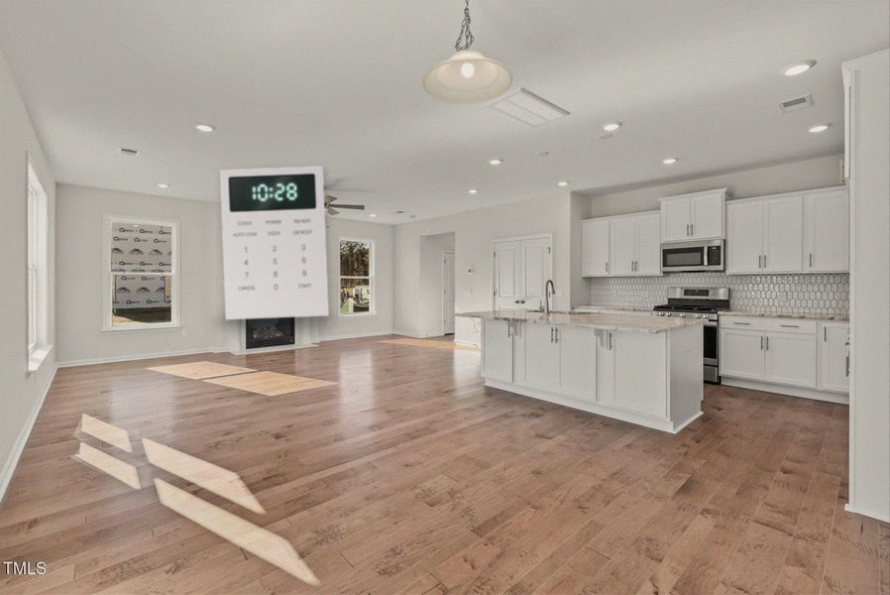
{"hour": 10, "minute": 28}
